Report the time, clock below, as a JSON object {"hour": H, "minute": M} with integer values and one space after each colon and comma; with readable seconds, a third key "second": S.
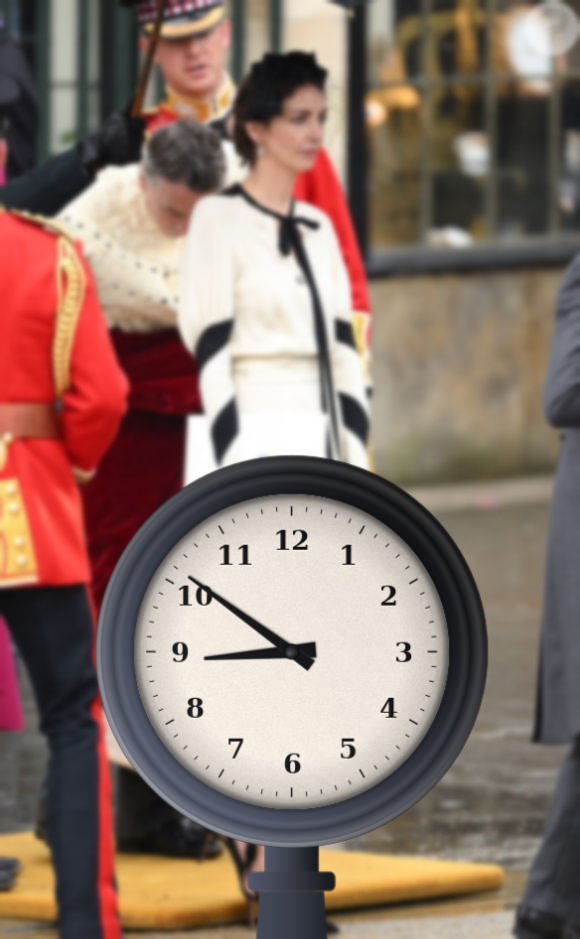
{"hour": 8, "minute": 51}
